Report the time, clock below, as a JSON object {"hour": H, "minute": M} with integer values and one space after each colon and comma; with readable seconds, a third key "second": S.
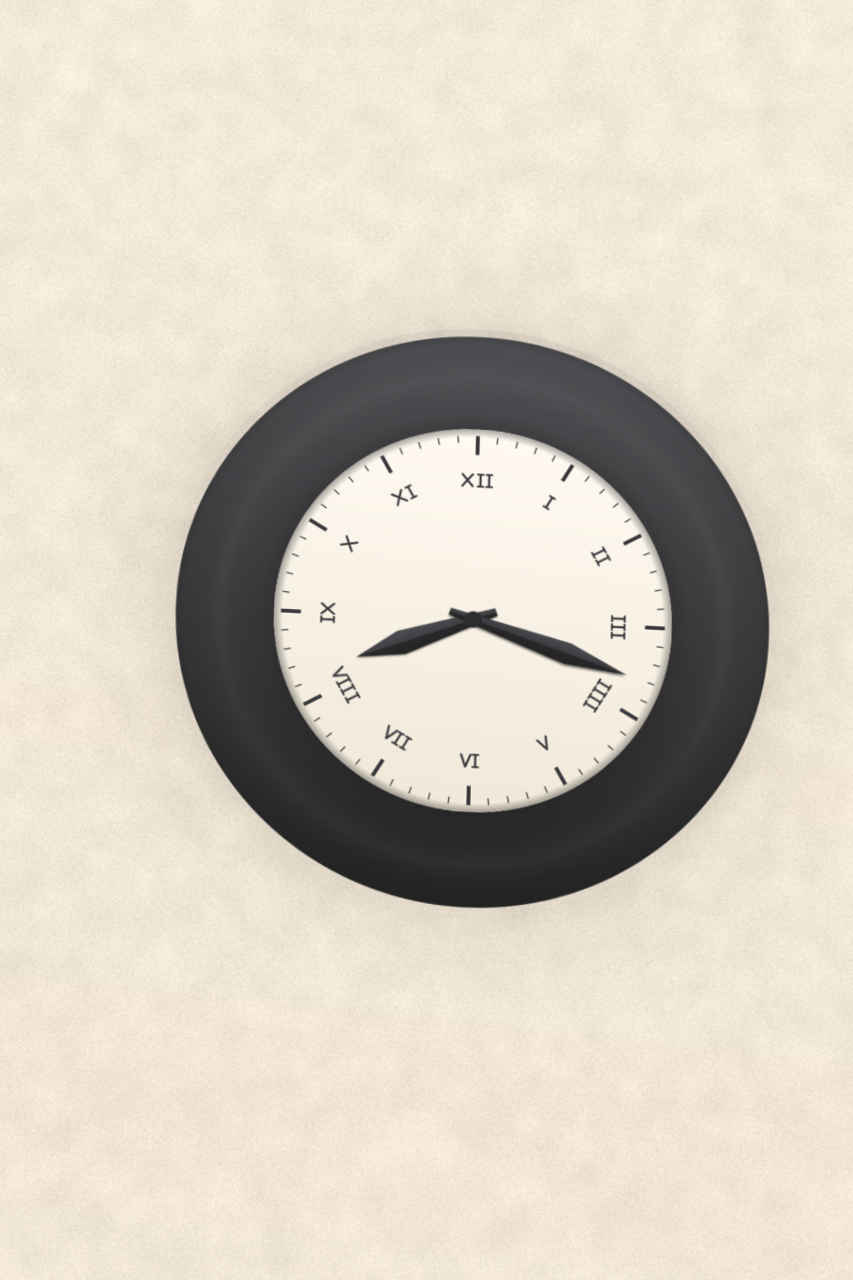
{"hour": 8, "minute": 18}
